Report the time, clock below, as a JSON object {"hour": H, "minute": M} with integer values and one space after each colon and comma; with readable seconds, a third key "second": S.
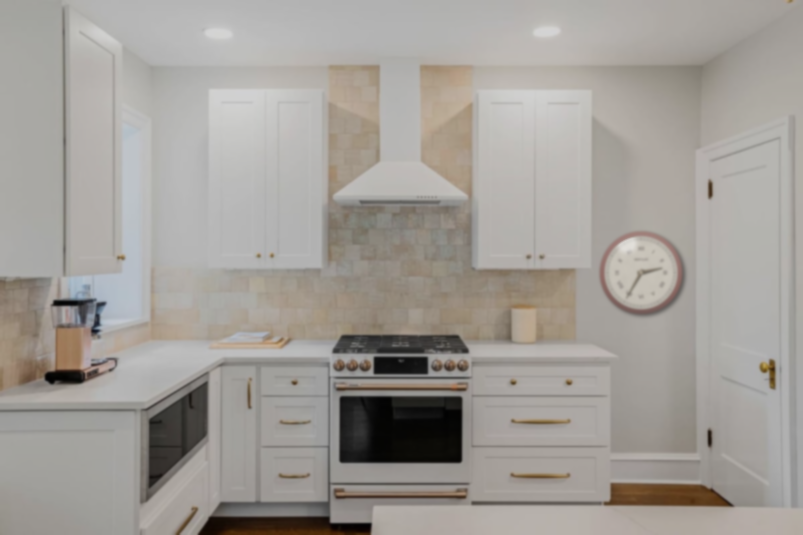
{"hour": 2, "minute": 35}
